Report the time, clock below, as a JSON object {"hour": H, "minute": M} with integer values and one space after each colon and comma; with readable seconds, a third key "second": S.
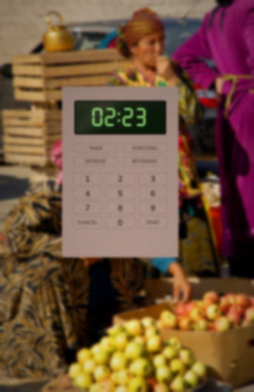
{"hour": 2, "minute": 23}
